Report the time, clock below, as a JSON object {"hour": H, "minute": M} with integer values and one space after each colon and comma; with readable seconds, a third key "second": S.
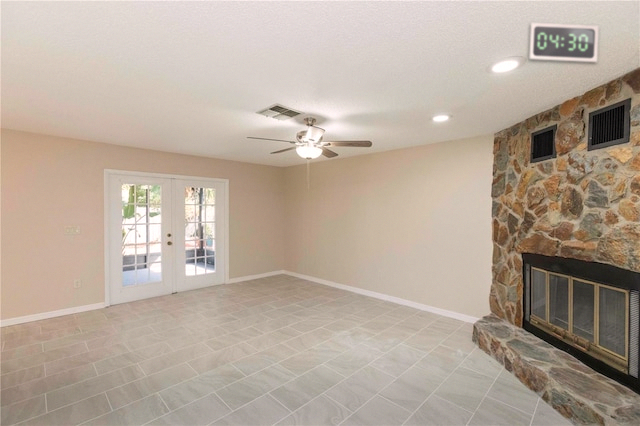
{"hour": 4, "minute": 30}
